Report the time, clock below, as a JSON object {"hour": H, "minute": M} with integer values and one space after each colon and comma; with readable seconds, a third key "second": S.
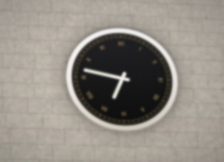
{"hour": 6, "minute": 47}
